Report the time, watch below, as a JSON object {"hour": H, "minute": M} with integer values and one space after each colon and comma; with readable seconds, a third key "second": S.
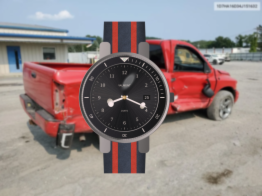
{"hour": 8, "minute": 19}
